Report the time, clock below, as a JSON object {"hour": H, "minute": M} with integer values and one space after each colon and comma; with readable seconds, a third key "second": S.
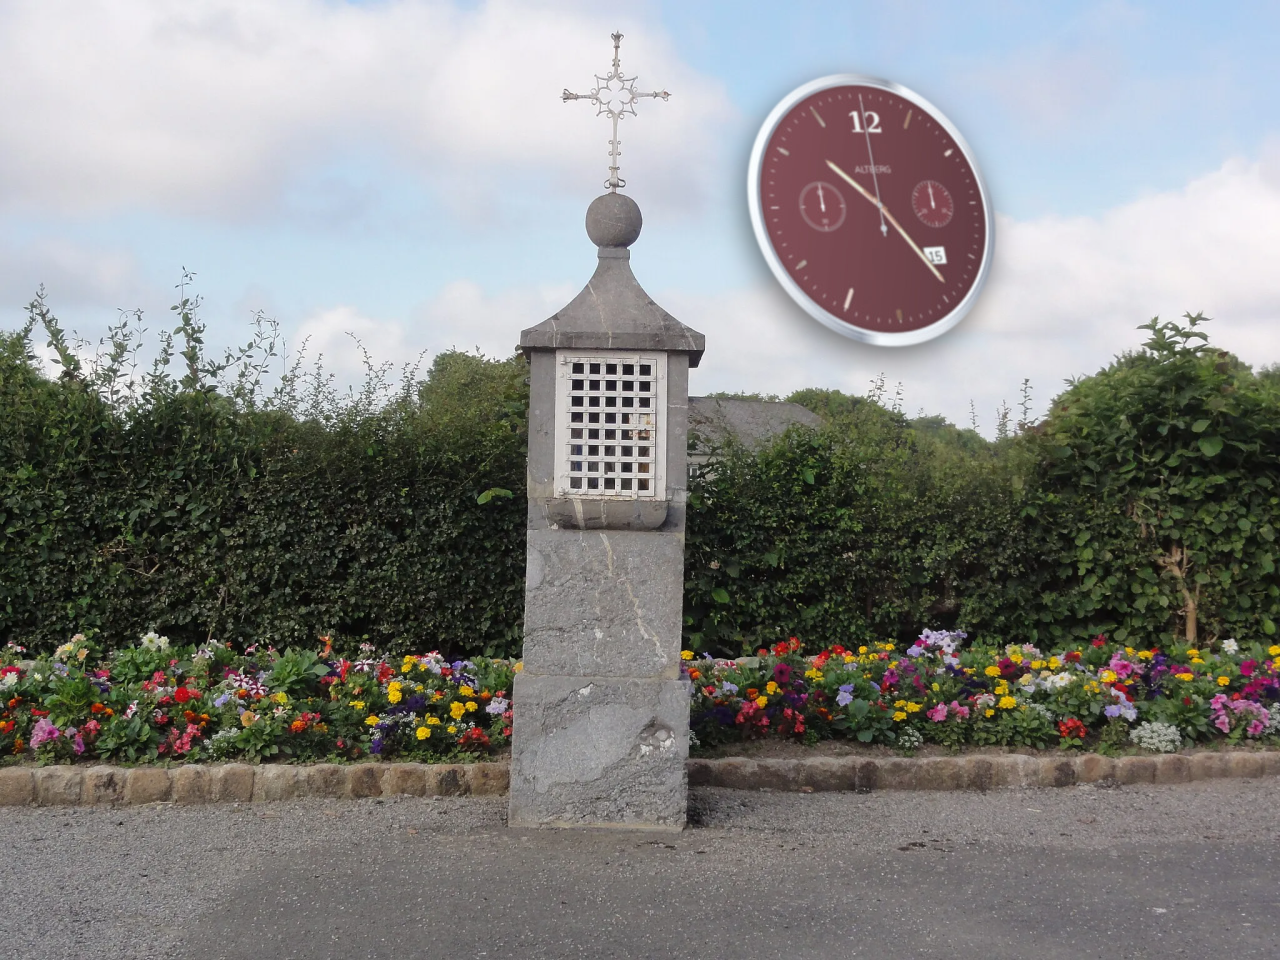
{"hour": 10, "minute": 24}
